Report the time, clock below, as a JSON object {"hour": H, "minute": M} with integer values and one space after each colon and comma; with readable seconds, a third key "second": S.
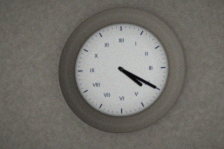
{"hour": 4, "minute": 20}
